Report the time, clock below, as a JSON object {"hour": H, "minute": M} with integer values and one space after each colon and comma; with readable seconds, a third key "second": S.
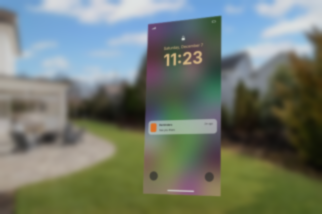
{"hour": 11, "minute": 23}
